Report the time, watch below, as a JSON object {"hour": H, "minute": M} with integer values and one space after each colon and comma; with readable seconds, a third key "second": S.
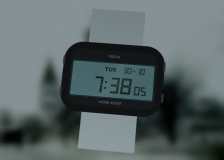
{"hour": 7, "minute": 38, "second": 5}
